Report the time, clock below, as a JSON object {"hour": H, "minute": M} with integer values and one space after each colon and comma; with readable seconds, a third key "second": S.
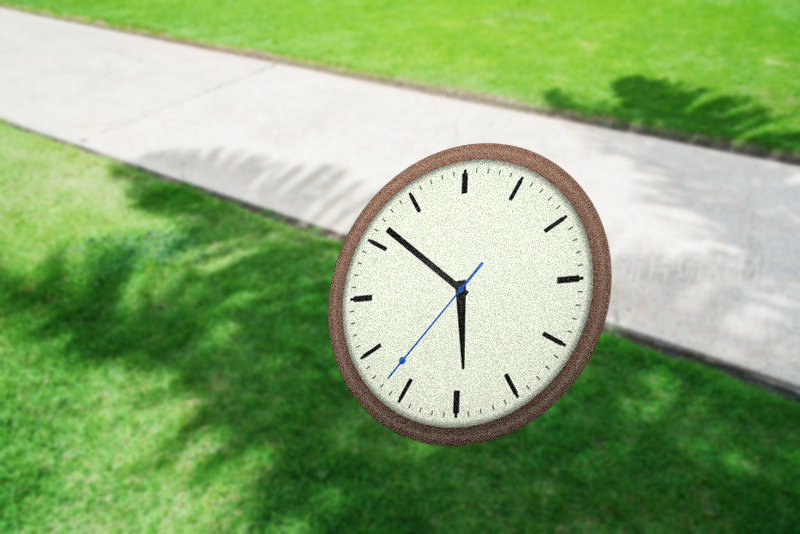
{"hour": 5, "minute": 51, "second": 37}
